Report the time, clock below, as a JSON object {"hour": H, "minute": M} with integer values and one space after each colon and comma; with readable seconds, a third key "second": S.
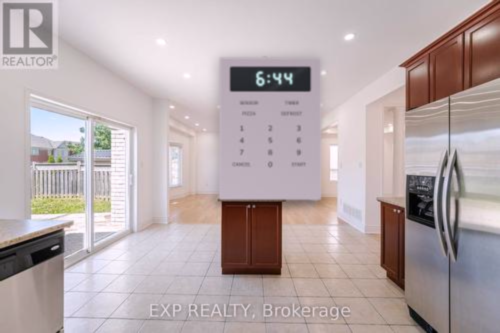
{"hour": 6, "minute": 44}
